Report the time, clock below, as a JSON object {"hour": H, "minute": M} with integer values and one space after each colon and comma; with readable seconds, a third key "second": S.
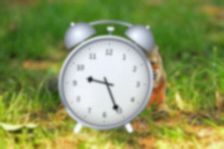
{"hour": 9, "minute": 26}
